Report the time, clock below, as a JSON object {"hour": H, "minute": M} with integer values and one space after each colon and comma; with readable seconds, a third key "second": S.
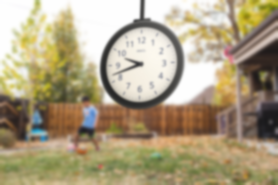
{"hour": 9, "minute": 42}
